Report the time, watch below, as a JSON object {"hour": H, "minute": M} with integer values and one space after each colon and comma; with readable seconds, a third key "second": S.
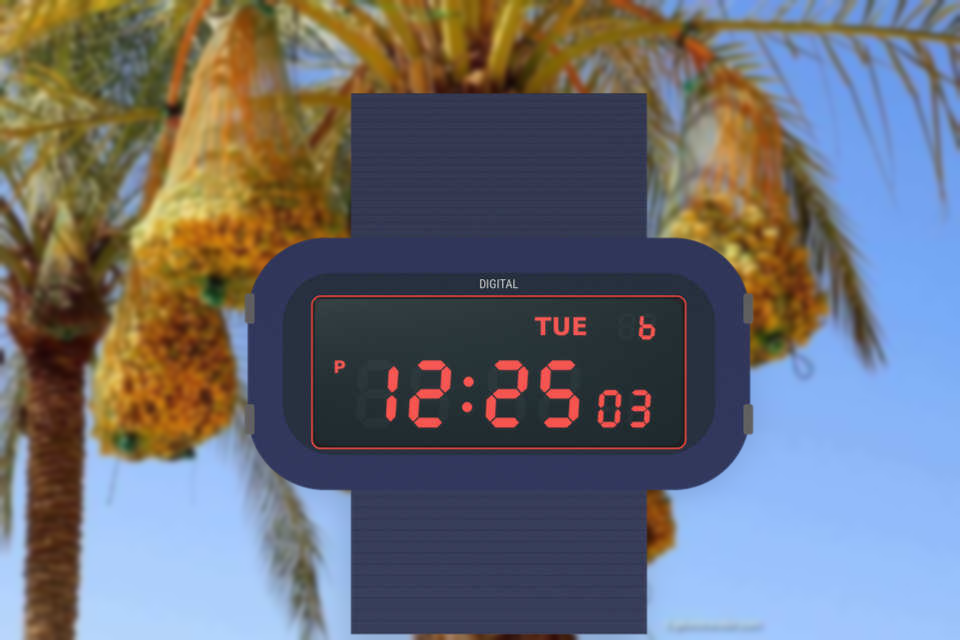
{"hour": 12, "minute": 25, "second": 3}
